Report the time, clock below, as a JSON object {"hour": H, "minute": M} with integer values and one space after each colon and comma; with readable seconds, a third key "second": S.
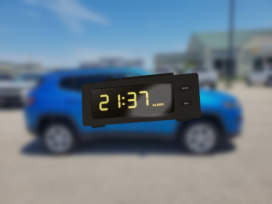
{"hour": 21, "minute": 37}
